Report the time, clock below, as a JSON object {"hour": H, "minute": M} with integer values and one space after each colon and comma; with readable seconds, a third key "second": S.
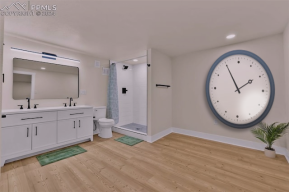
{"hour": 1, "minute": 55}
